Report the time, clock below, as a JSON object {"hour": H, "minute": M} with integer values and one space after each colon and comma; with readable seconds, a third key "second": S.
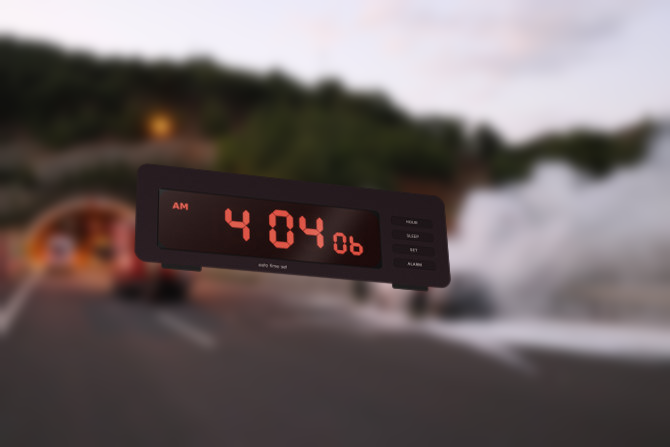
{"hour": 4, "minute": 4, "second": 6}
